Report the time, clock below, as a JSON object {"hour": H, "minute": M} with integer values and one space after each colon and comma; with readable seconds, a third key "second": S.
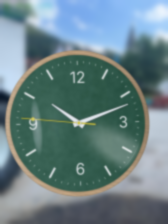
{"hour": 10, "minute": 11, "second": 46}
